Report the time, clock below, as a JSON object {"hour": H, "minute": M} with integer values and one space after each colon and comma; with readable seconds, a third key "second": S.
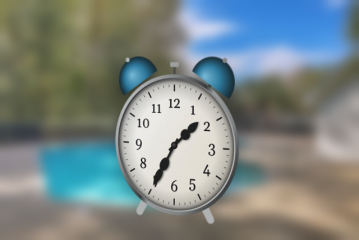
{"hour": 1, "minute": 35}
